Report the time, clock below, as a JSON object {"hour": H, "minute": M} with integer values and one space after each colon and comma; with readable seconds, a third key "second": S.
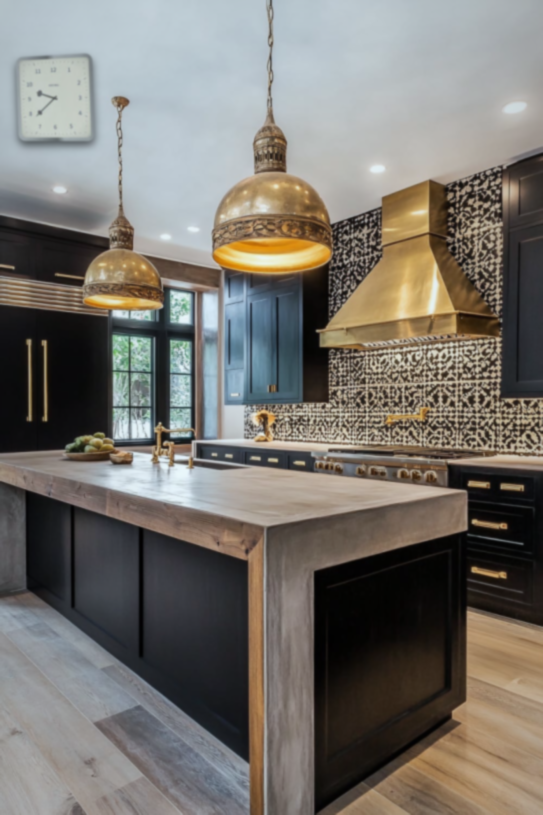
{"hour": 9, "minute": 38}
